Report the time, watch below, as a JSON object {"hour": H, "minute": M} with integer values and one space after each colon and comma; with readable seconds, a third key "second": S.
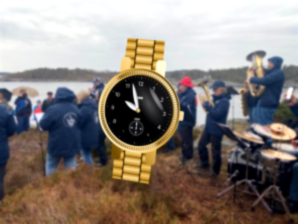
{"hour": 9, "minute": 57}
